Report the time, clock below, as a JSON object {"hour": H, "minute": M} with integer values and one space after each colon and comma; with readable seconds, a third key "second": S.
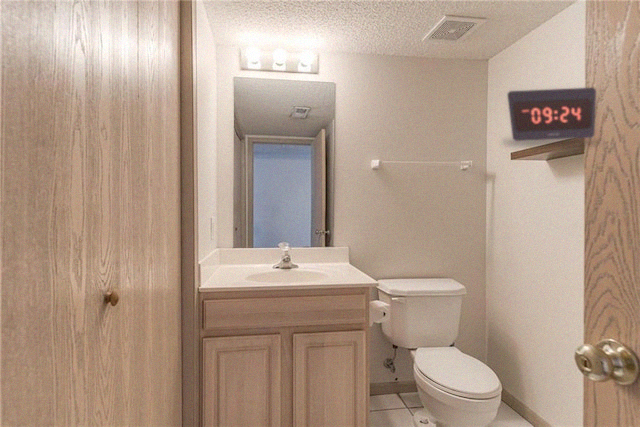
{"hour": 9, "minute": 24}
